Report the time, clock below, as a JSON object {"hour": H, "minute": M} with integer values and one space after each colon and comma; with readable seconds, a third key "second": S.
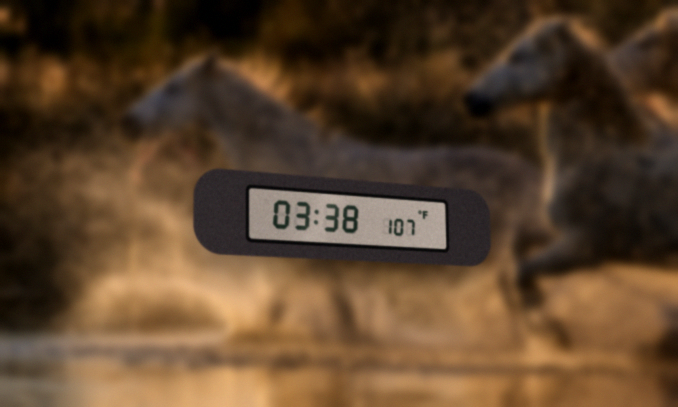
{"hour": 3, "minute": 38}
